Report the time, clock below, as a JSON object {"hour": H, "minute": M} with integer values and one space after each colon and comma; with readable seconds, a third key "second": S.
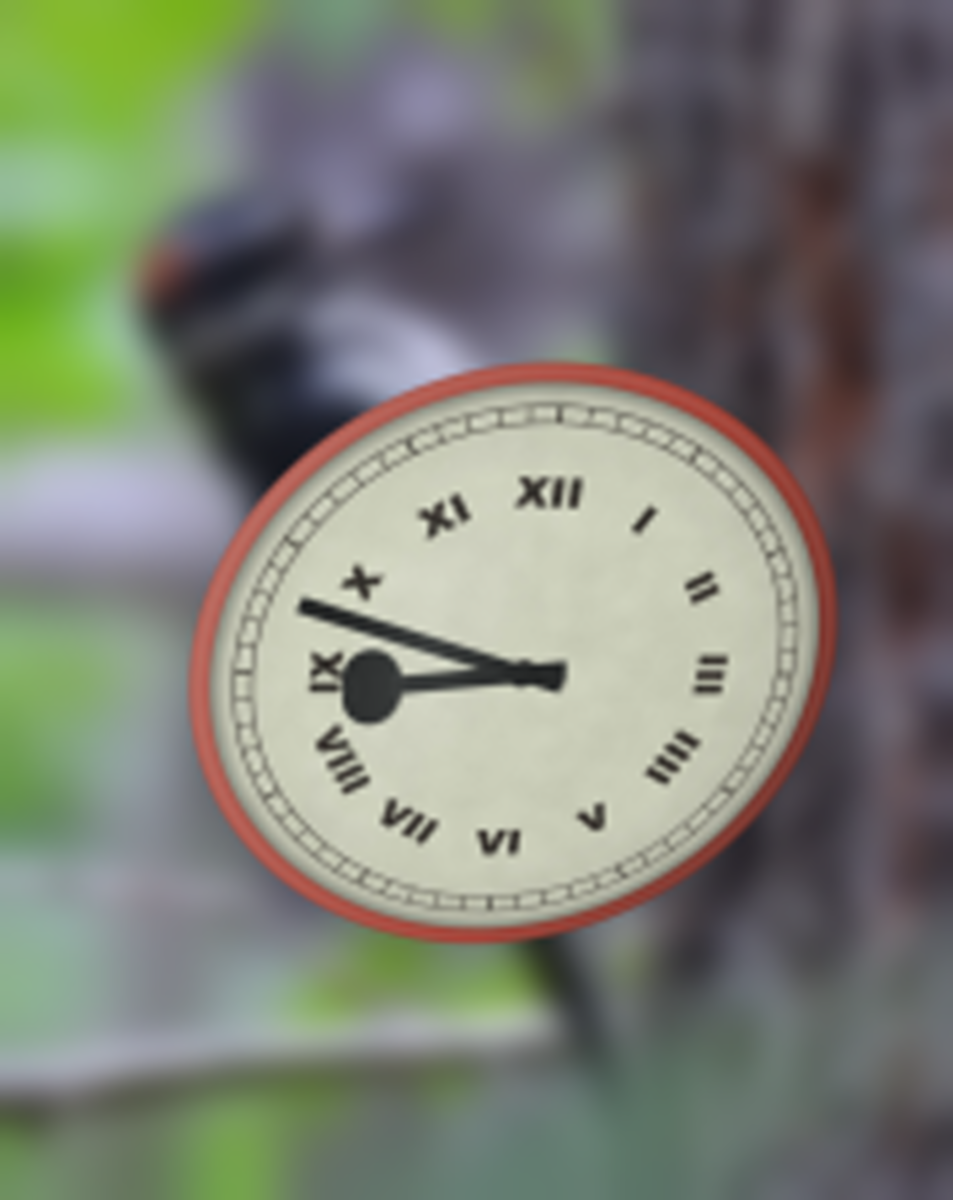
{"hour": 8, "minute": 48}
